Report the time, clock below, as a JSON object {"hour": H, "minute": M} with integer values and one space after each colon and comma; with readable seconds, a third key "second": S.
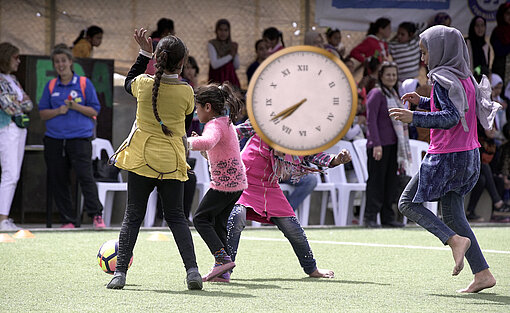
{"hour": 7, "minute": 40}
